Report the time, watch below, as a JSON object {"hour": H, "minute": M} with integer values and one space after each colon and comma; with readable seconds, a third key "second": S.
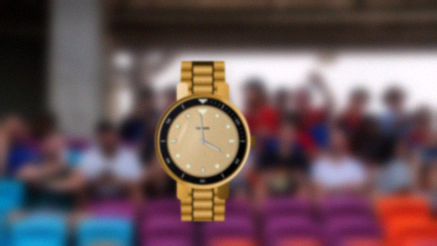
{"hour": 3, "minute": 59}
